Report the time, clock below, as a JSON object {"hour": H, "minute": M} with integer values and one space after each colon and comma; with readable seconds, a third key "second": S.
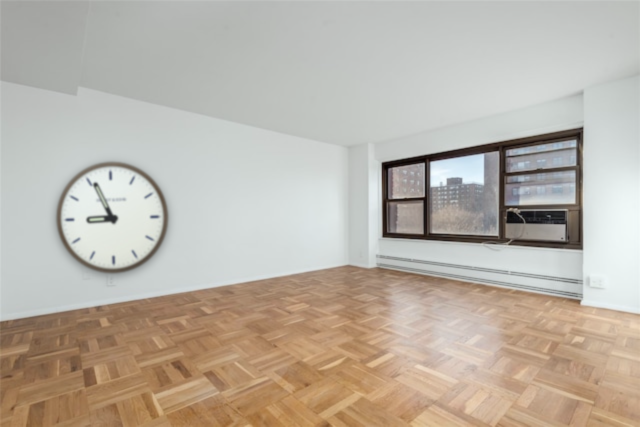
{"hour": 8, "minute": 56}
